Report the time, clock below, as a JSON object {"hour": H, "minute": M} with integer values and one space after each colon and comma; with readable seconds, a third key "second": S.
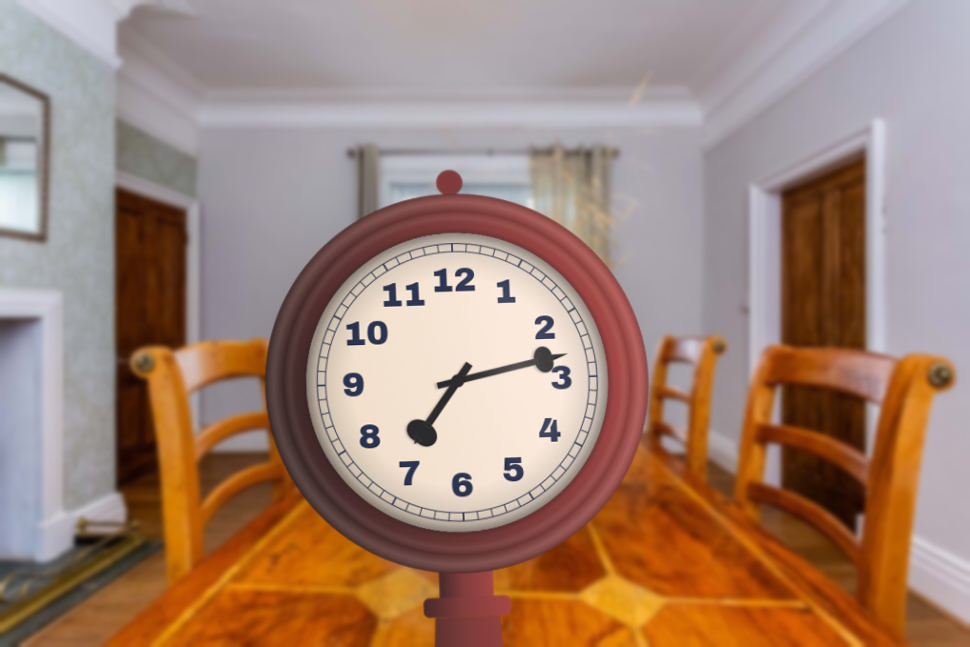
{"hour": 7, "minute": 13}
